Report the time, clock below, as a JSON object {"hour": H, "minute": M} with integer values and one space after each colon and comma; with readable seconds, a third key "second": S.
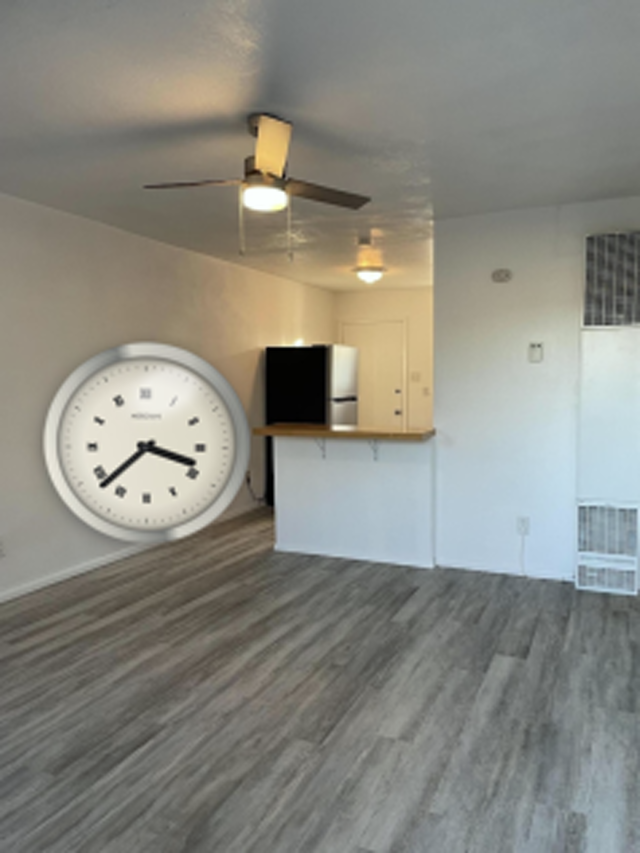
{"hour": 3, "minute": 38}
